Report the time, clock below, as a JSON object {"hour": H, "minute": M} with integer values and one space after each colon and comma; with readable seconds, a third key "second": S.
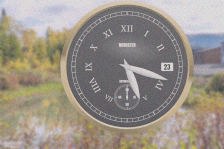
{"hour": 5, "minute": 18}
